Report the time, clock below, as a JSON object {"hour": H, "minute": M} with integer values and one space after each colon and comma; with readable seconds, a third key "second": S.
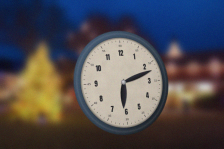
{"hour": 6, "minute": 12}
